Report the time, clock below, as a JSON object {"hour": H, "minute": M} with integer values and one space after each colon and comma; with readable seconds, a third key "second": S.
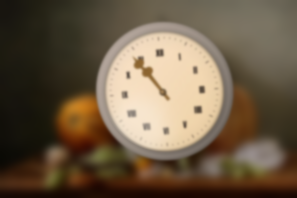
{"hour": 10, "minute": 54}
